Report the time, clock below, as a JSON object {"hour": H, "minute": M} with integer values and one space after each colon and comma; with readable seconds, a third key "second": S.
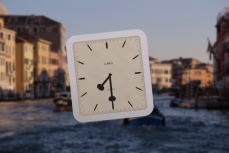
{"hour": 7, "minute": 30}
